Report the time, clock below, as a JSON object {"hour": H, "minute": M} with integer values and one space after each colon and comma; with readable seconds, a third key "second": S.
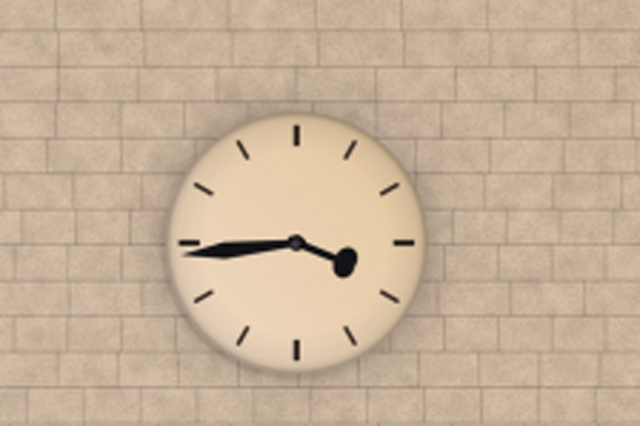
{"hour": 3, "minute": 44}
